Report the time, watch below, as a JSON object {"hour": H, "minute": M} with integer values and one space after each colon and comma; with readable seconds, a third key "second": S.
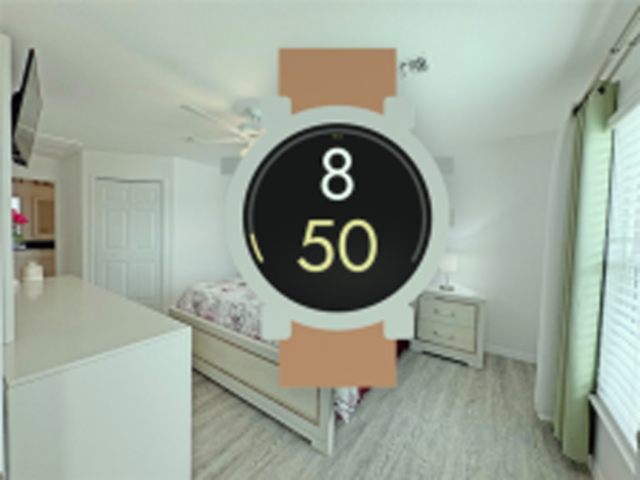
{"hour": 8, "minute": 50}
